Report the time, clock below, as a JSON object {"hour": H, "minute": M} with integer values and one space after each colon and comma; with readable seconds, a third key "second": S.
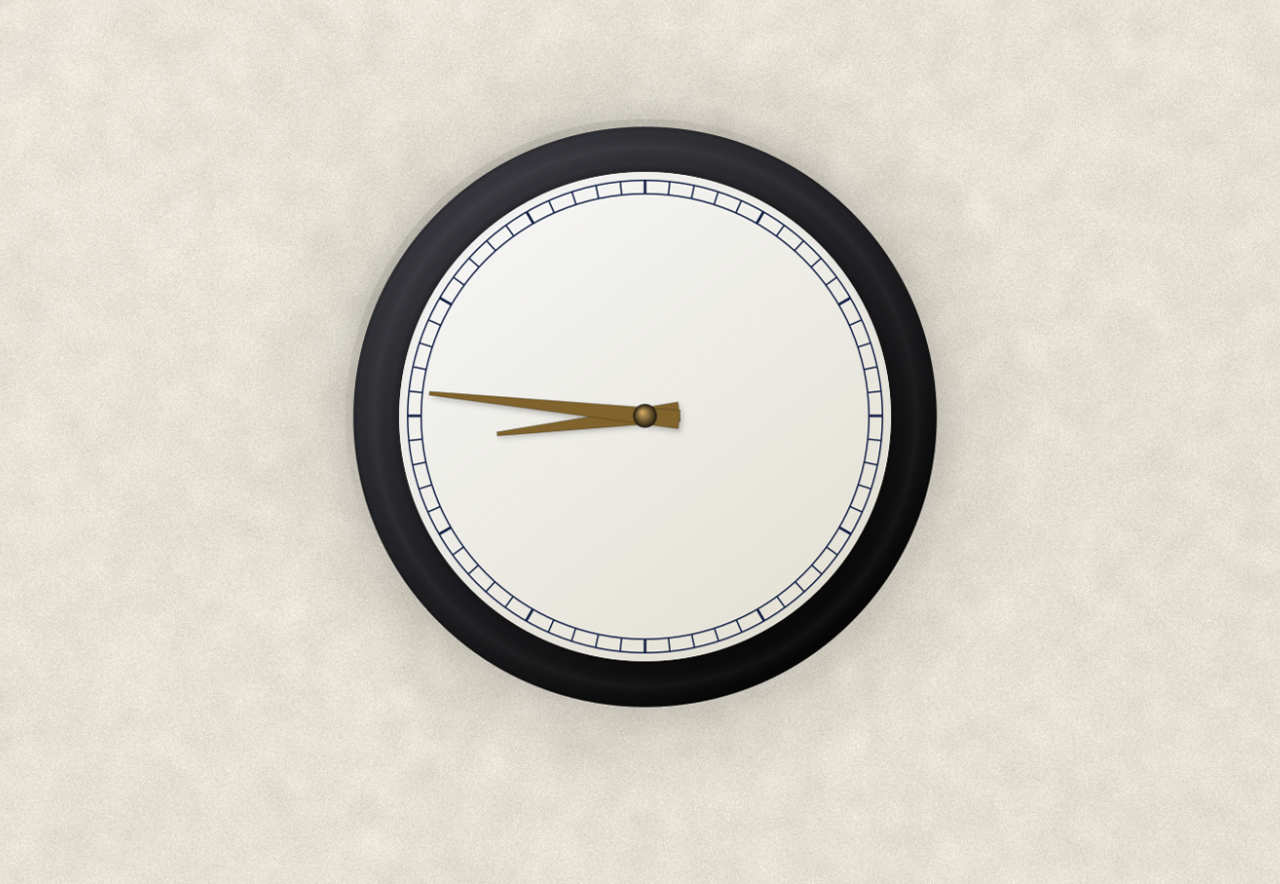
{"hour": 8, "minute": 46}
